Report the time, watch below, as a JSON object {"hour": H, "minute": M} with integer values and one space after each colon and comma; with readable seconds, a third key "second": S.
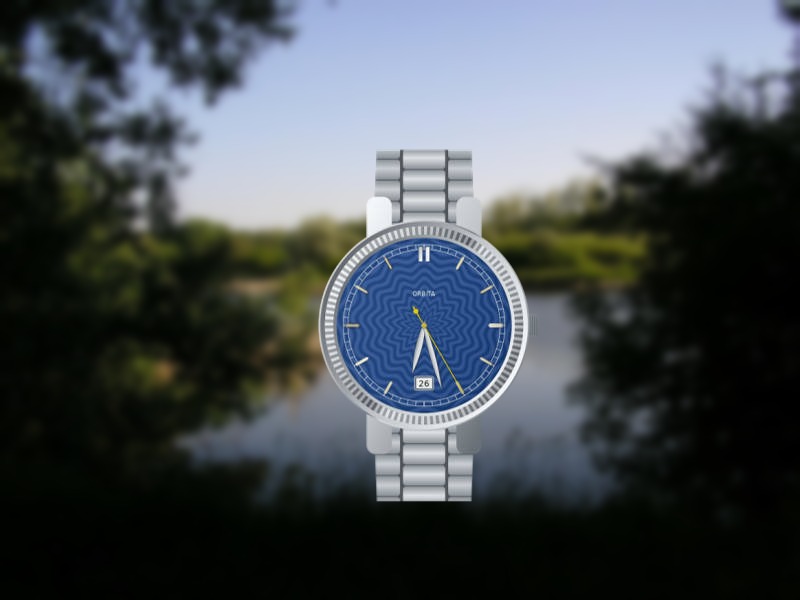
{"hour": 6, "minute": 27, "second": 25}
